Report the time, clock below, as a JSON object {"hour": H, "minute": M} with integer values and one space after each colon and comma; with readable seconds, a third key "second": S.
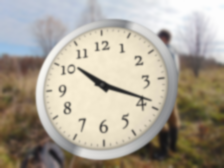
{"hour": 10, "minute": 19}
